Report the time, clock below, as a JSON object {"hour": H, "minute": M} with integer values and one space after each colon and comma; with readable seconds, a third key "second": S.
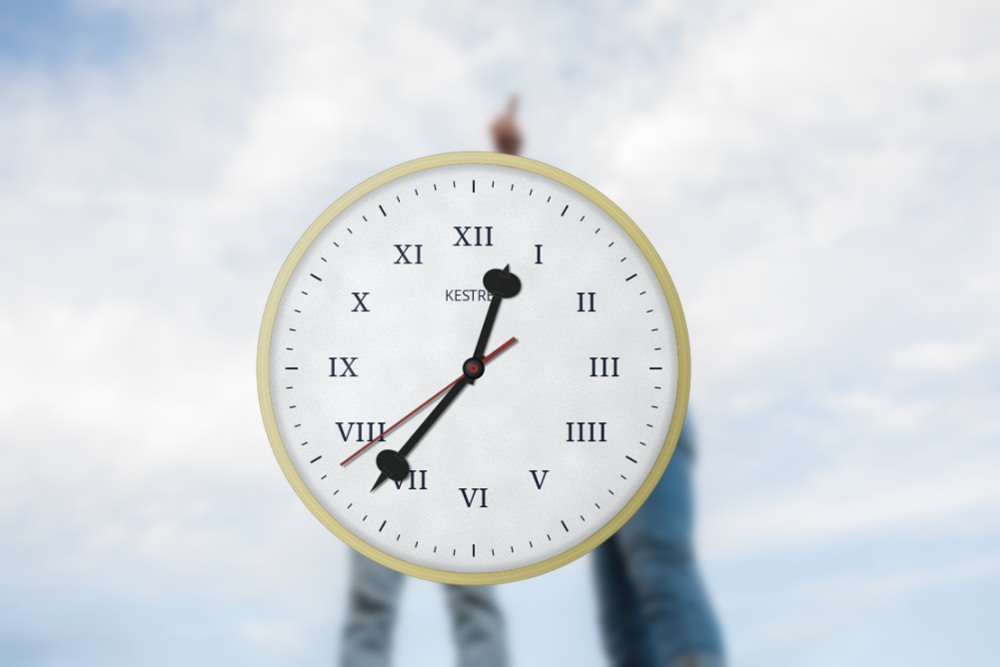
{"hour": 12, "minute": 36, "second": 39}
